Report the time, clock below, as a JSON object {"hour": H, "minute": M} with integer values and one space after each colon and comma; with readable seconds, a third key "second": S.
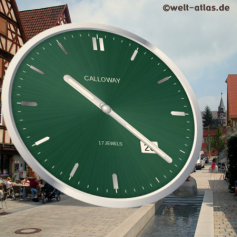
{"hour": 10, "minute": 22}
